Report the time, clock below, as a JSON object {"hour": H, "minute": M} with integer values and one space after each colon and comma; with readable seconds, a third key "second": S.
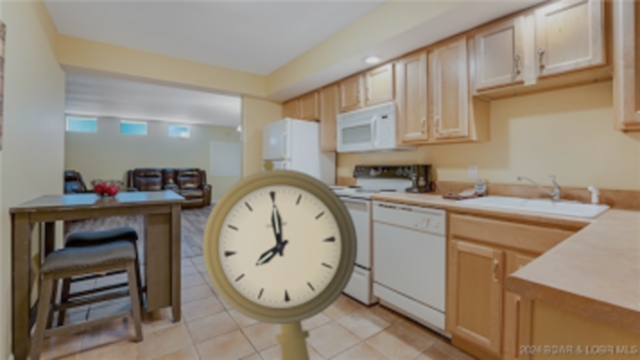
{"hour": 8, "minute": 0}
